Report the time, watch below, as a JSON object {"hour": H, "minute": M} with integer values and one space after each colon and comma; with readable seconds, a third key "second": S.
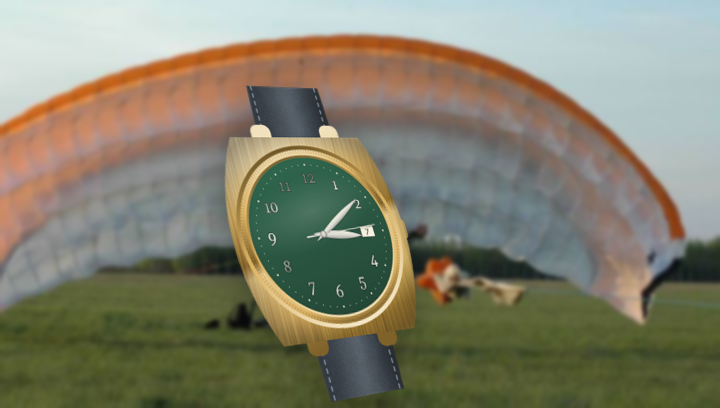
{"hour": 3, "minute": 9, "second": 14}
